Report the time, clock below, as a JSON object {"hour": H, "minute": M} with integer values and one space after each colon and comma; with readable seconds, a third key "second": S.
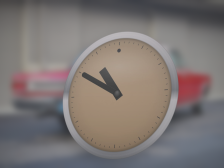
{"hour": 10, "minute": 50}
